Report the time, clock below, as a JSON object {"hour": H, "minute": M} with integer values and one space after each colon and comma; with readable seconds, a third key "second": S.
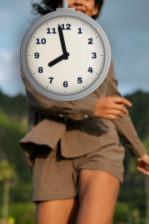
{"hour": 7, "minute": 58}
